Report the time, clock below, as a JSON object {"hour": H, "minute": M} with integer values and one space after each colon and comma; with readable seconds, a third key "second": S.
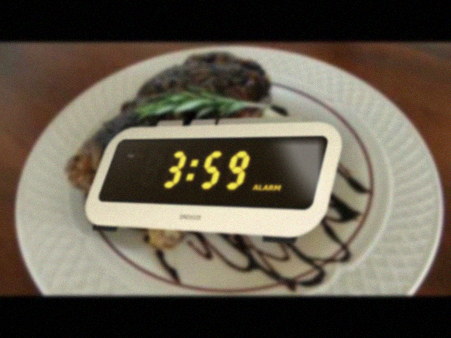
{"hour": 3, "minute": 59}
